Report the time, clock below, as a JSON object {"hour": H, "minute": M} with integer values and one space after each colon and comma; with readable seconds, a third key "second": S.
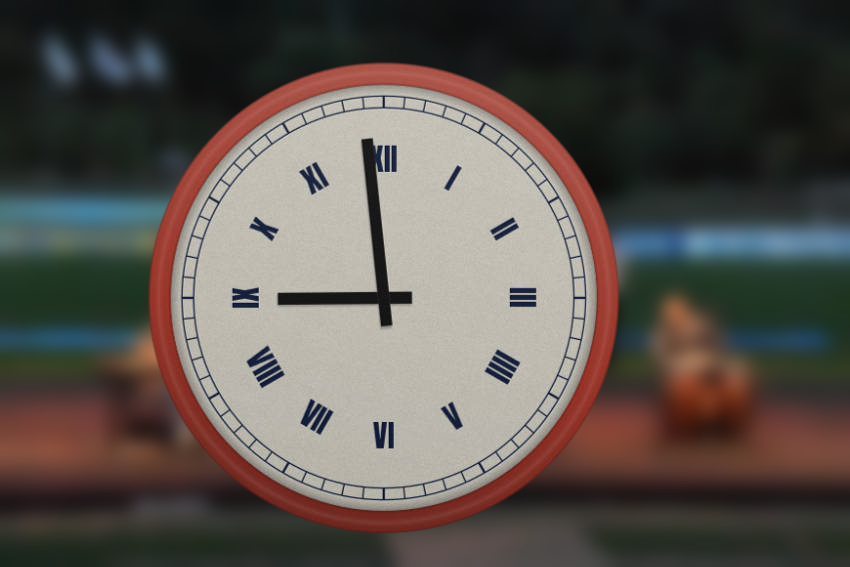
{"hour": 8, "minute": 59}
